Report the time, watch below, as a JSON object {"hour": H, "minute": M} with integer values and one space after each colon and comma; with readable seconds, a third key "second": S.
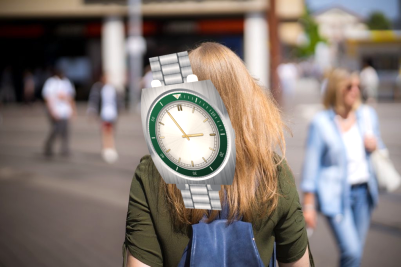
{"hour": 2, "minute": 55}
